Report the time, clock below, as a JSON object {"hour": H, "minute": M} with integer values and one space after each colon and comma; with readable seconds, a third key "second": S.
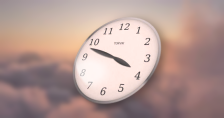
{"hour": 3, "minute": 48}
